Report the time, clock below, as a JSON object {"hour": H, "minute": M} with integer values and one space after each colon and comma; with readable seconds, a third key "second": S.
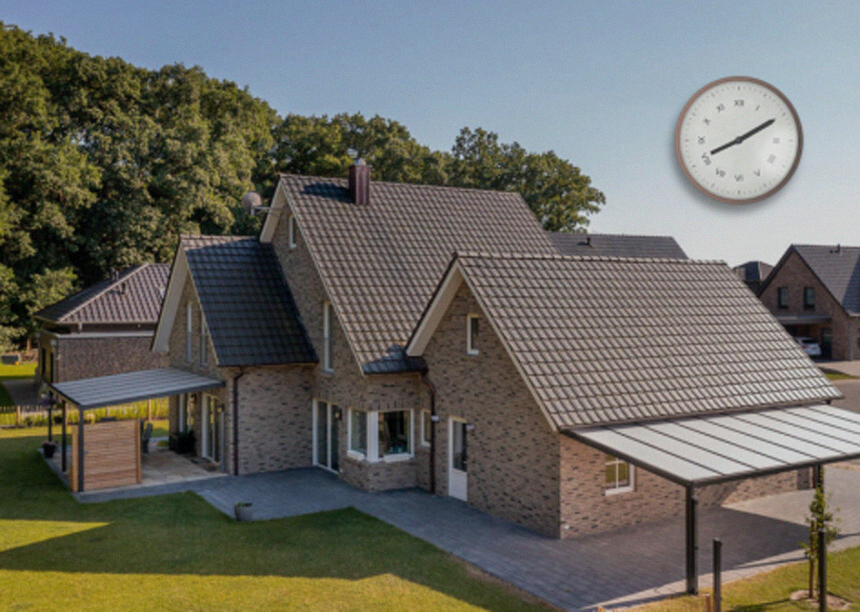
{"hour": 8, "minute": 10}
